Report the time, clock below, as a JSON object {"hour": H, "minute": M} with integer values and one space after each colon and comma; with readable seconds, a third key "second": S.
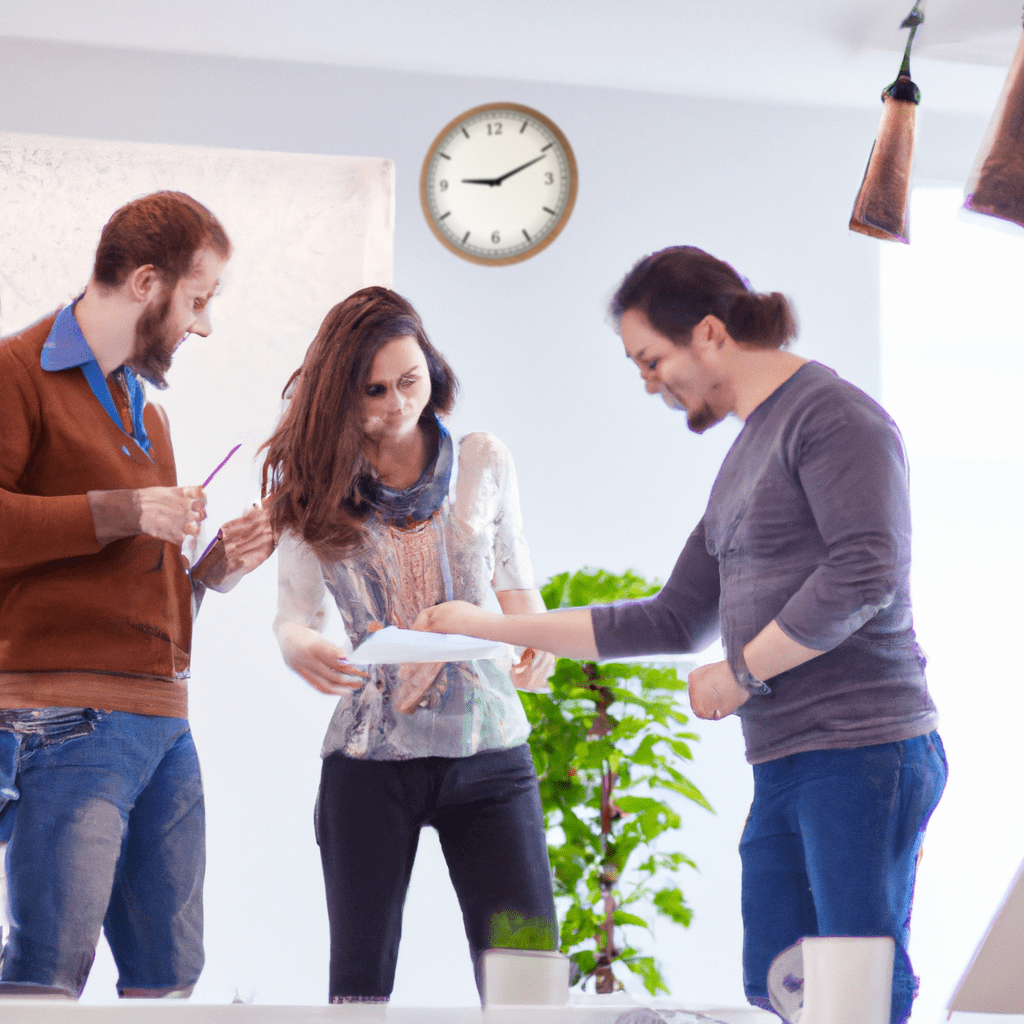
{"hour": 9, "minute": 11}
